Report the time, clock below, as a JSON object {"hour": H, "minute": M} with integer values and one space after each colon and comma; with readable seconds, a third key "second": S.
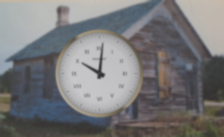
{"hour": 10, "minute": 1}
